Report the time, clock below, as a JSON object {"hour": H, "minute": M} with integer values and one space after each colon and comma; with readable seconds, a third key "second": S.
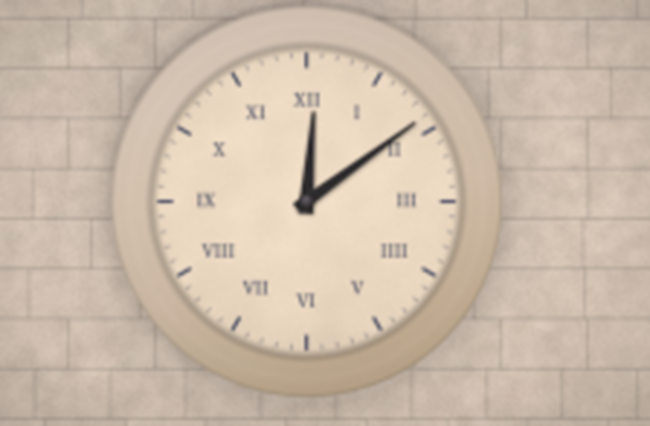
{"hour": 12, "minute": 9}
